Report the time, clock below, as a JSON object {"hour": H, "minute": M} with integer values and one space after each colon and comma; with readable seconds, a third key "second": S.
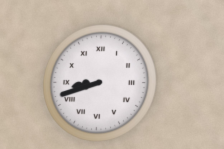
{"hour": 8, "minute": 42}
